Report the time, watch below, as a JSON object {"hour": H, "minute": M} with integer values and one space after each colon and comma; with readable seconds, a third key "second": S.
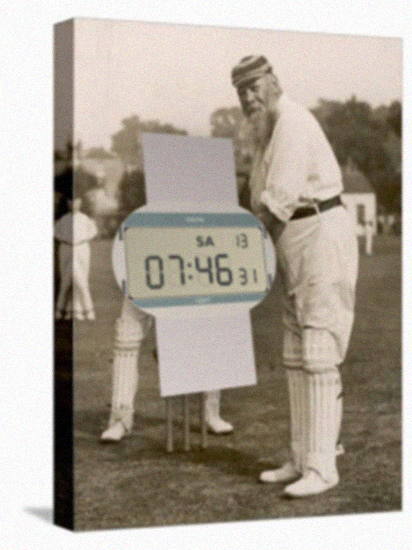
{"hour": 7, "minute": 46, "second": 31}
